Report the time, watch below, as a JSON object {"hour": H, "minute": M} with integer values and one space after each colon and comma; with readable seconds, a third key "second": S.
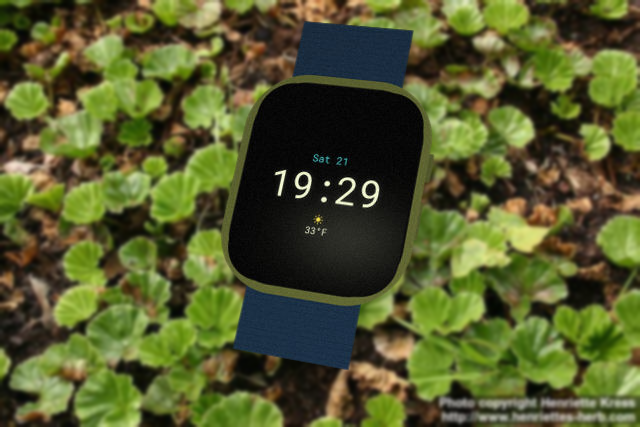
{"hour": 19, "minute": 29}
